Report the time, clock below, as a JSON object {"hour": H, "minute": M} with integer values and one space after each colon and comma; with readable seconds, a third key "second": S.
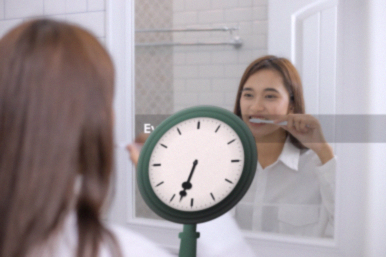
{"hour": 6, "minute": 33}
